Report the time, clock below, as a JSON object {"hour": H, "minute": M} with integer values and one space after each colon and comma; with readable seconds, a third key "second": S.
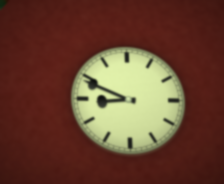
{"hour": 8, "minute": 49}
